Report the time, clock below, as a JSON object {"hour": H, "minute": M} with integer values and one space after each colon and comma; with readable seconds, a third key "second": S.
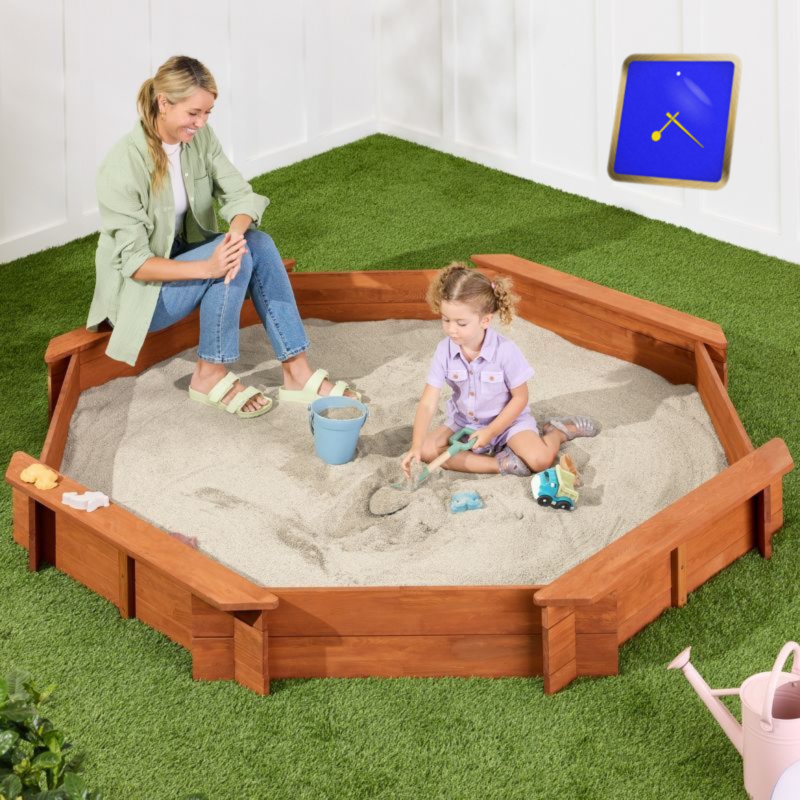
{"hour": 7, "minute": 21}
